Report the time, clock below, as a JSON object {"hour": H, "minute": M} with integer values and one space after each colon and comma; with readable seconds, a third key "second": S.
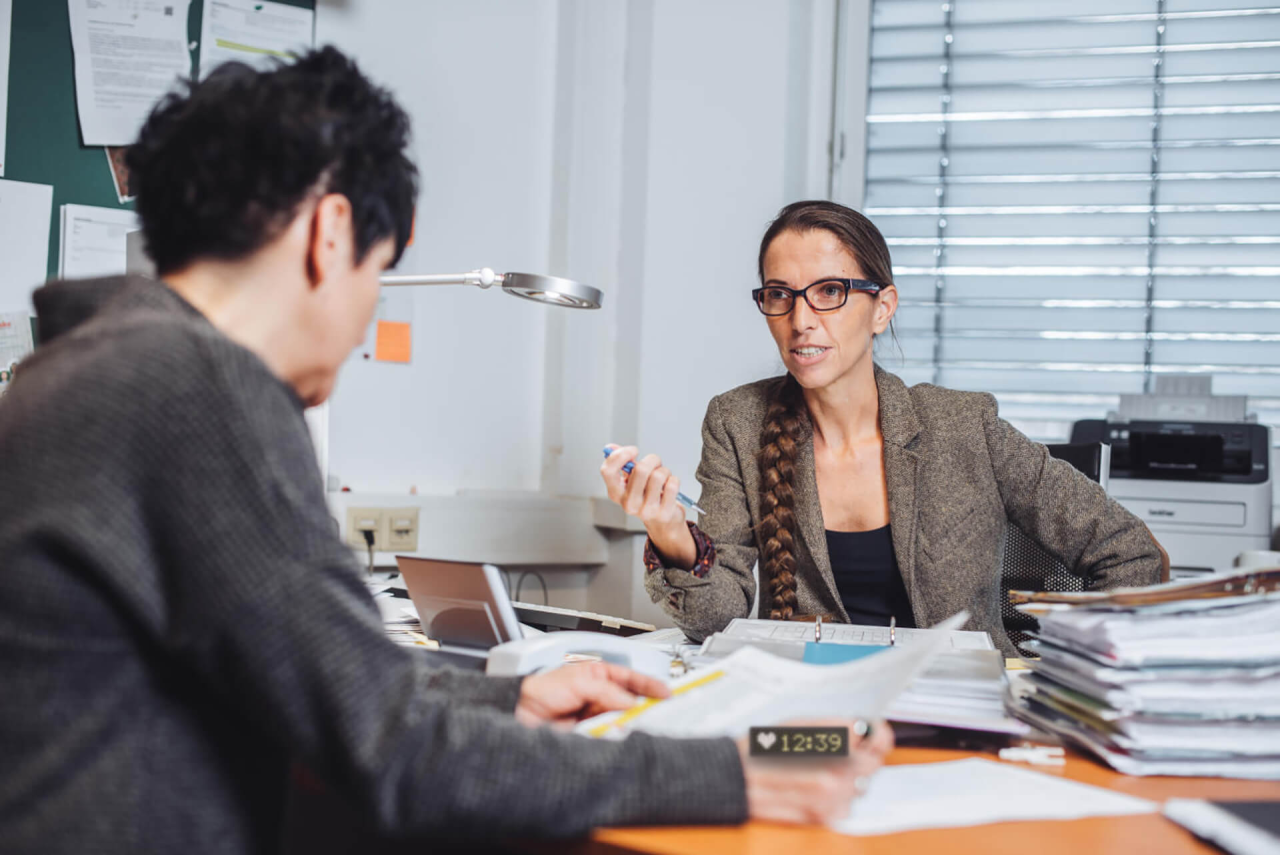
{"hour": 12, "minute": 39}
